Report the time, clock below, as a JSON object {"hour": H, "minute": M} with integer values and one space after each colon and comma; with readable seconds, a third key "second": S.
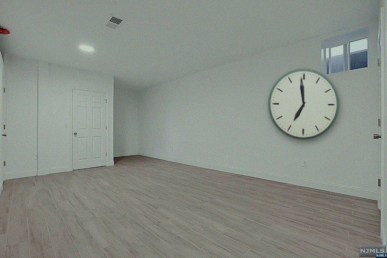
{"hour": 6, "minute": 59}
